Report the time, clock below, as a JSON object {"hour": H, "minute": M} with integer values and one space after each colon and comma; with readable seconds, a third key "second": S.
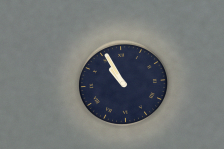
{"hour": 10, "minute": 56}
